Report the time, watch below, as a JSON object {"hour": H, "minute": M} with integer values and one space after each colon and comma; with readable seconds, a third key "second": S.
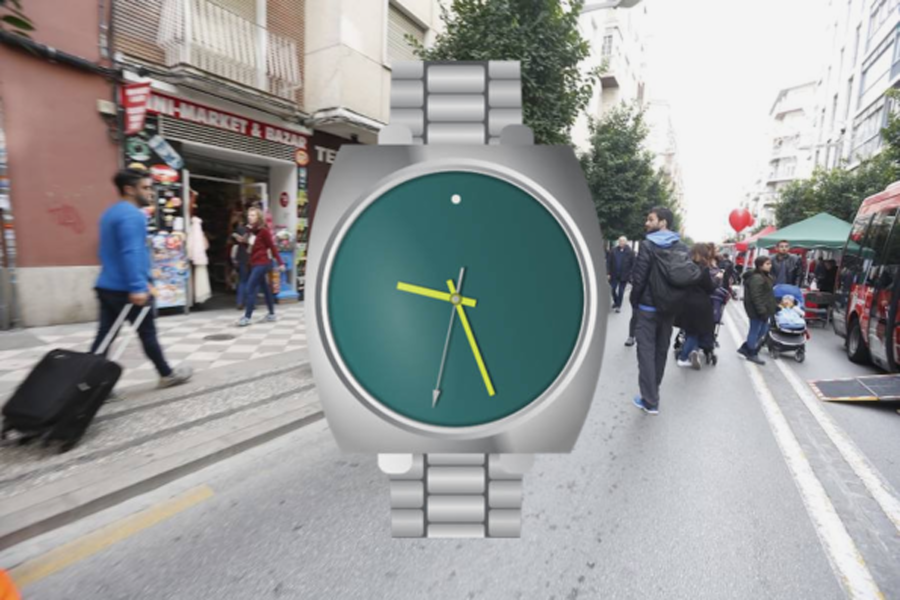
{"hour": 9, "minute": 26, "second": 32}
